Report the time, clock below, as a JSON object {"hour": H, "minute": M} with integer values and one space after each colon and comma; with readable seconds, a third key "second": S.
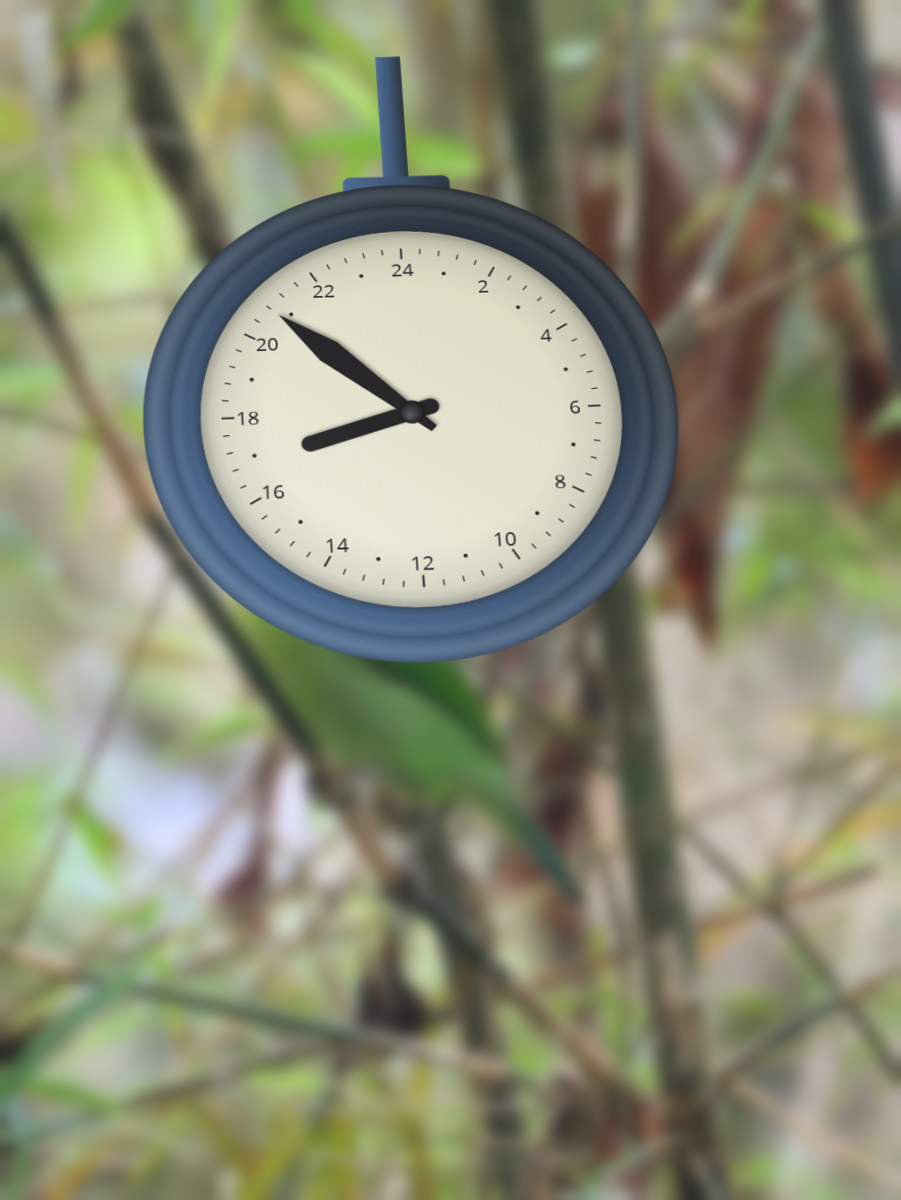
{"hour": 16, "minute": 52}
